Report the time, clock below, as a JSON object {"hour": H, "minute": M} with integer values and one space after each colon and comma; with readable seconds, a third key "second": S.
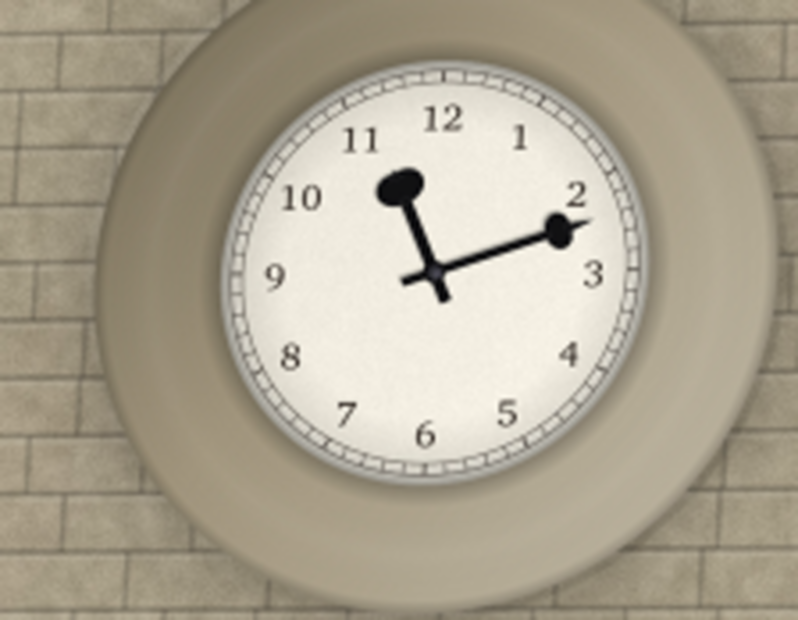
{"hour": 11, "minute": 12}
